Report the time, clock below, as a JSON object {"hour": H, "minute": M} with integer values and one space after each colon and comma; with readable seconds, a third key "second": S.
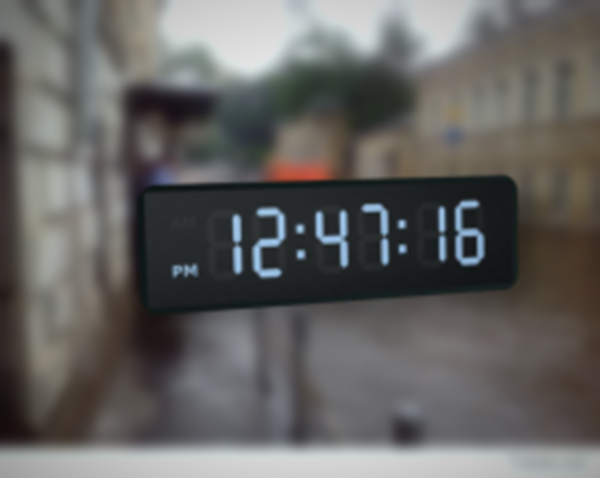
{"hour": 12, "minute": 47, "second": 16}
